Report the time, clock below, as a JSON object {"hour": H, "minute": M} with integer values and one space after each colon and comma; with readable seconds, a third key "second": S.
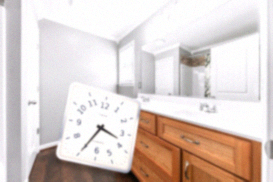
{"hour": 3, "minute": 35}
